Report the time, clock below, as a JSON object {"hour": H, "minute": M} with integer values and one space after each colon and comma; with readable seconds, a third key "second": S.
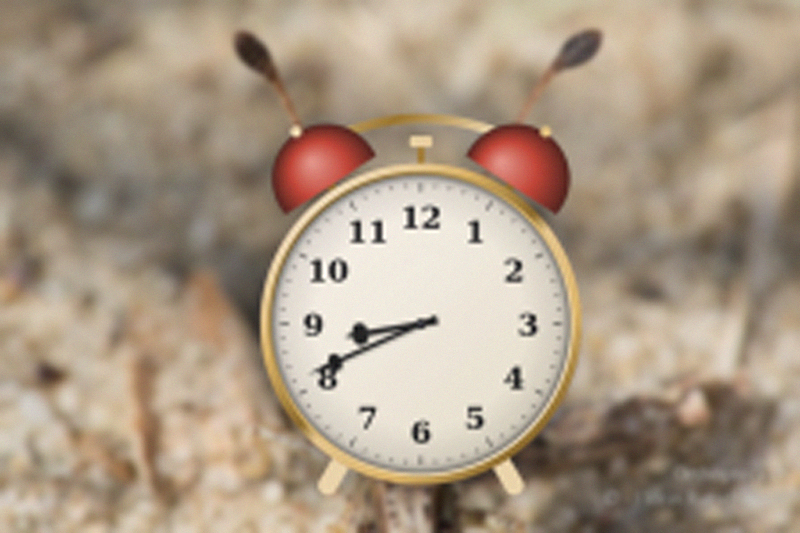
{"hour": 8, "minute": 41}
